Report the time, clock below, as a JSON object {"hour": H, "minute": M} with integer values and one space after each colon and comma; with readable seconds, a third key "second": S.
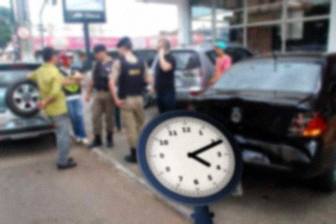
{"hour": 4, "minute": 11}
